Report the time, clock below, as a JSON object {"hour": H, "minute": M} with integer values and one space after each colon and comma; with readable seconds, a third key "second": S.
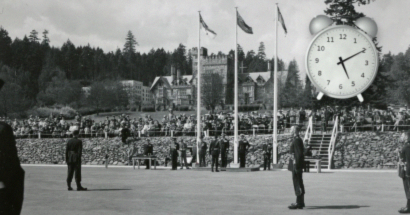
{"hour": 5, "minute": 10}
